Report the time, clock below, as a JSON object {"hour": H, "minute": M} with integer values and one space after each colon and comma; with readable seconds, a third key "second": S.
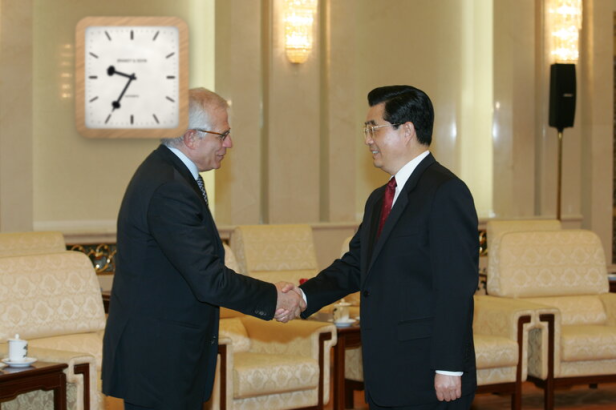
{"hour": 9, "minute": 35}
